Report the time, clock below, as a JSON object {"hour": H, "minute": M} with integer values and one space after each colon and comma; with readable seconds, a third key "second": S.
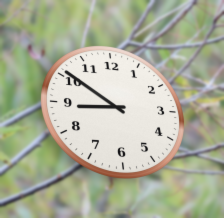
{"hour": 8, "minute": 51}
